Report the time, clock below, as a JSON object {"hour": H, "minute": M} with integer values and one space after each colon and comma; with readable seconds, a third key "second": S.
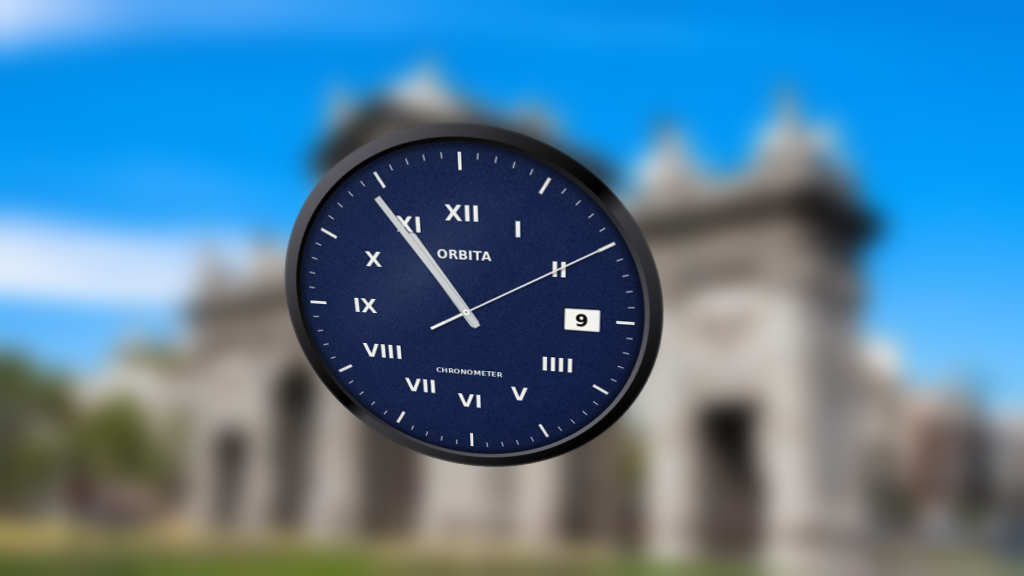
{"hour": 10, "minute": 54, "second": 10}
